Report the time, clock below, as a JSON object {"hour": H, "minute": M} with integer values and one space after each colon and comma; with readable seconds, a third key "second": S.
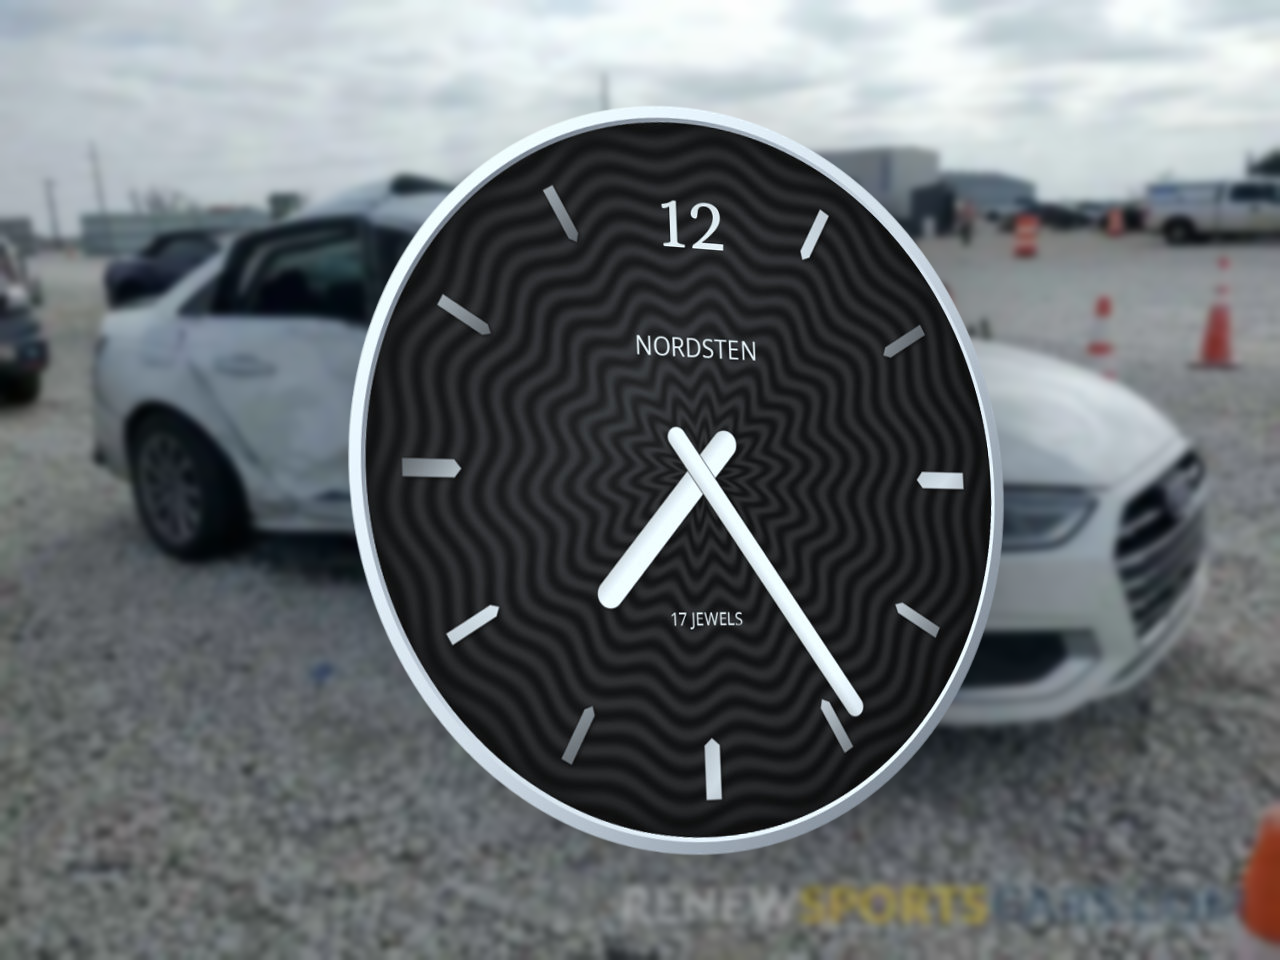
{"hour": 7, "minute": 24}
